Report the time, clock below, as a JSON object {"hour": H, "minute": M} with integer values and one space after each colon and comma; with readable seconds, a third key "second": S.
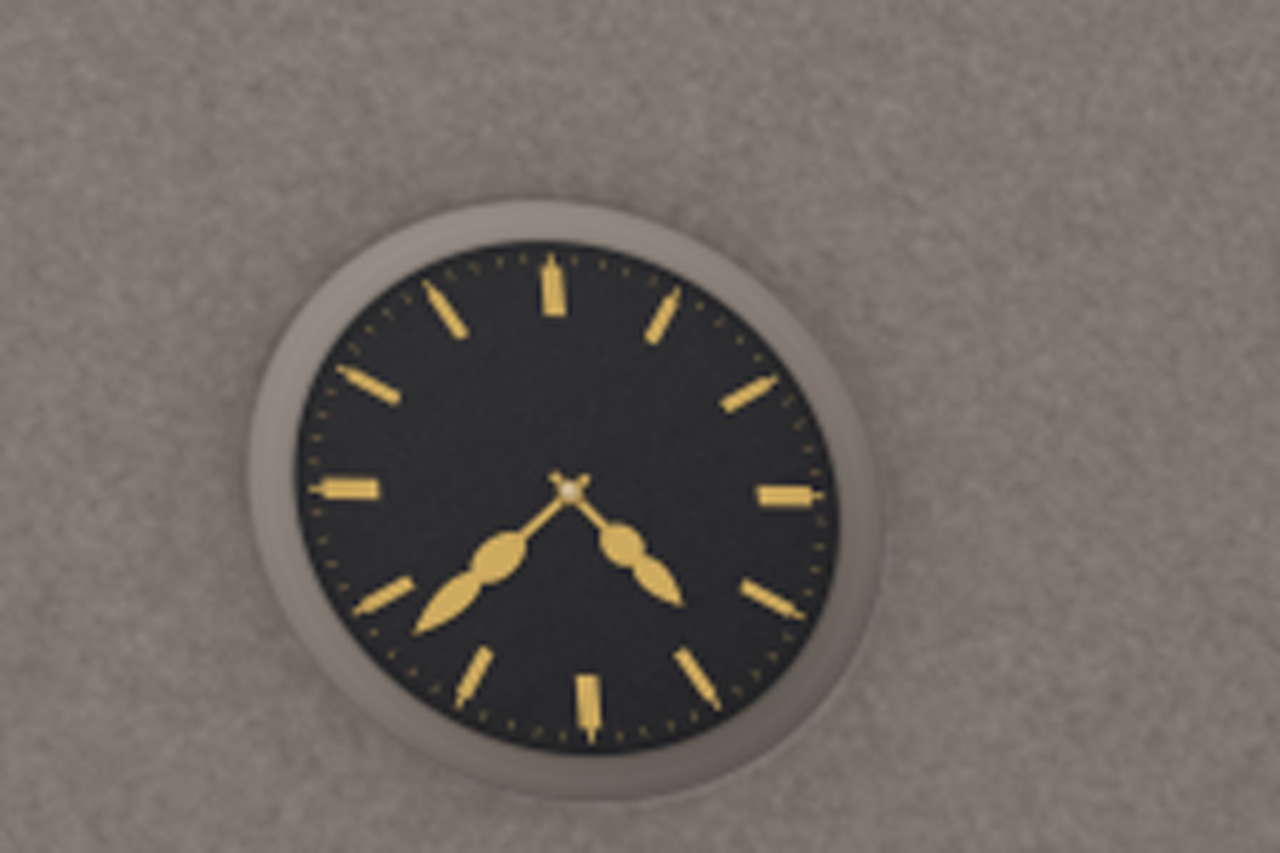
{"hour": 4, "minute": 38}
